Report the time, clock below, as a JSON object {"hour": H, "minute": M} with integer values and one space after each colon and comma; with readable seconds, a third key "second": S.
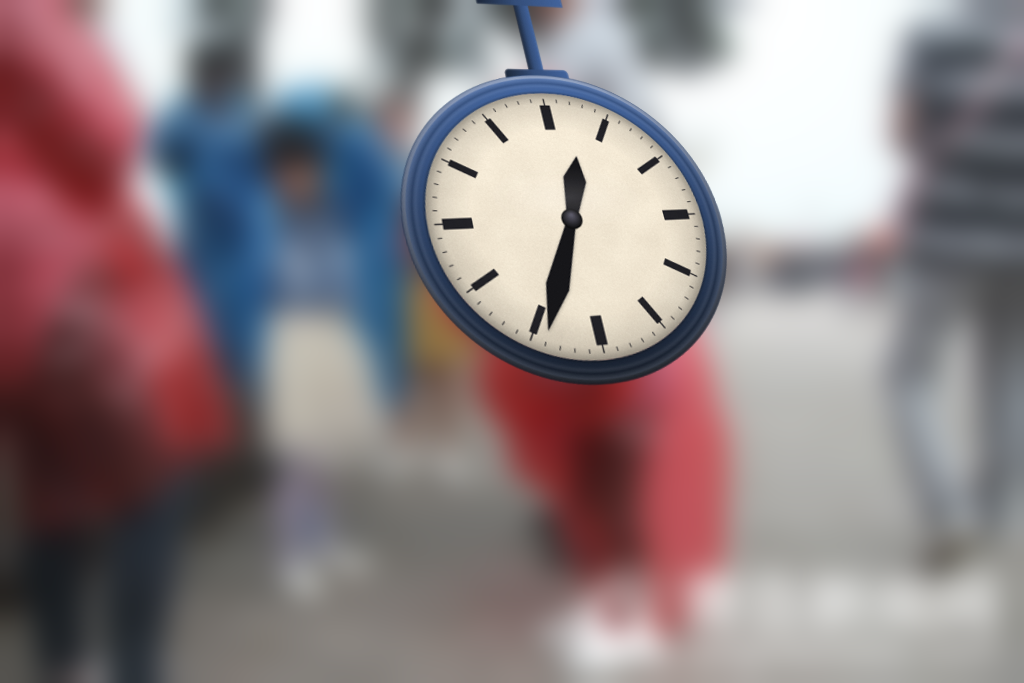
{"hour": 12, "minute": 34}
